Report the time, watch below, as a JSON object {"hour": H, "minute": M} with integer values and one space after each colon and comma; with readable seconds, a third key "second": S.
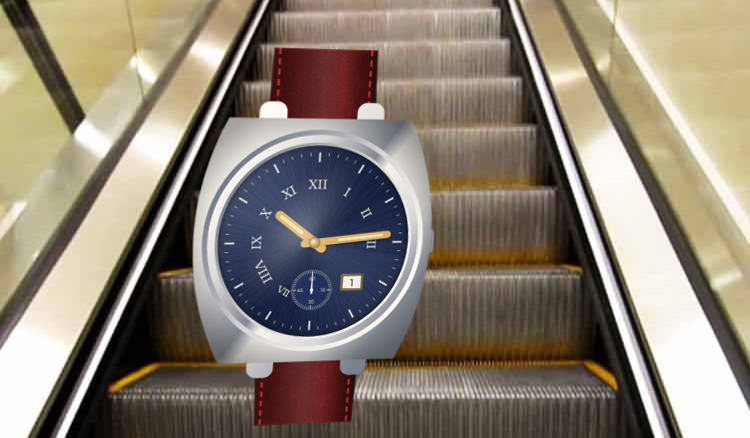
{"hour": 10, "minute": 14}
